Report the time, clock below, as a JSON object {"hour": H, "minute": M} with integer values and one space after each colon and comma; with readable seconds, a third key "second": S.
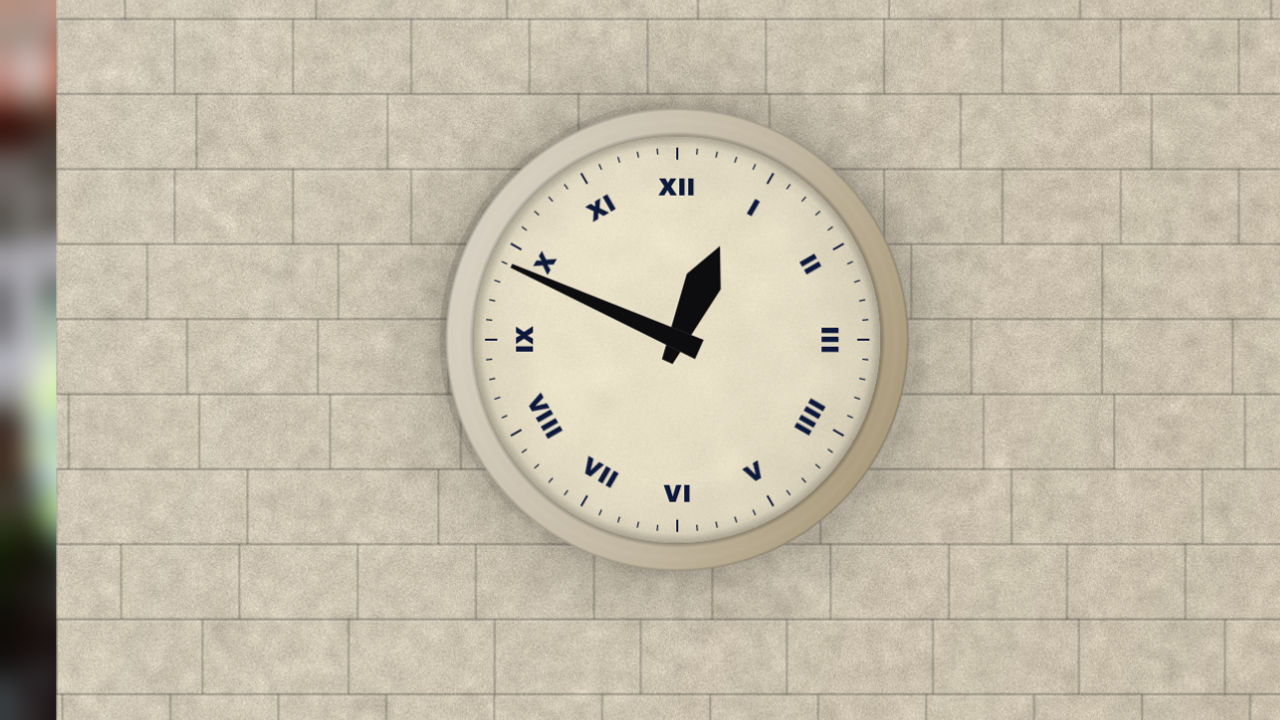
{"hour": 12, "minute": 49}
